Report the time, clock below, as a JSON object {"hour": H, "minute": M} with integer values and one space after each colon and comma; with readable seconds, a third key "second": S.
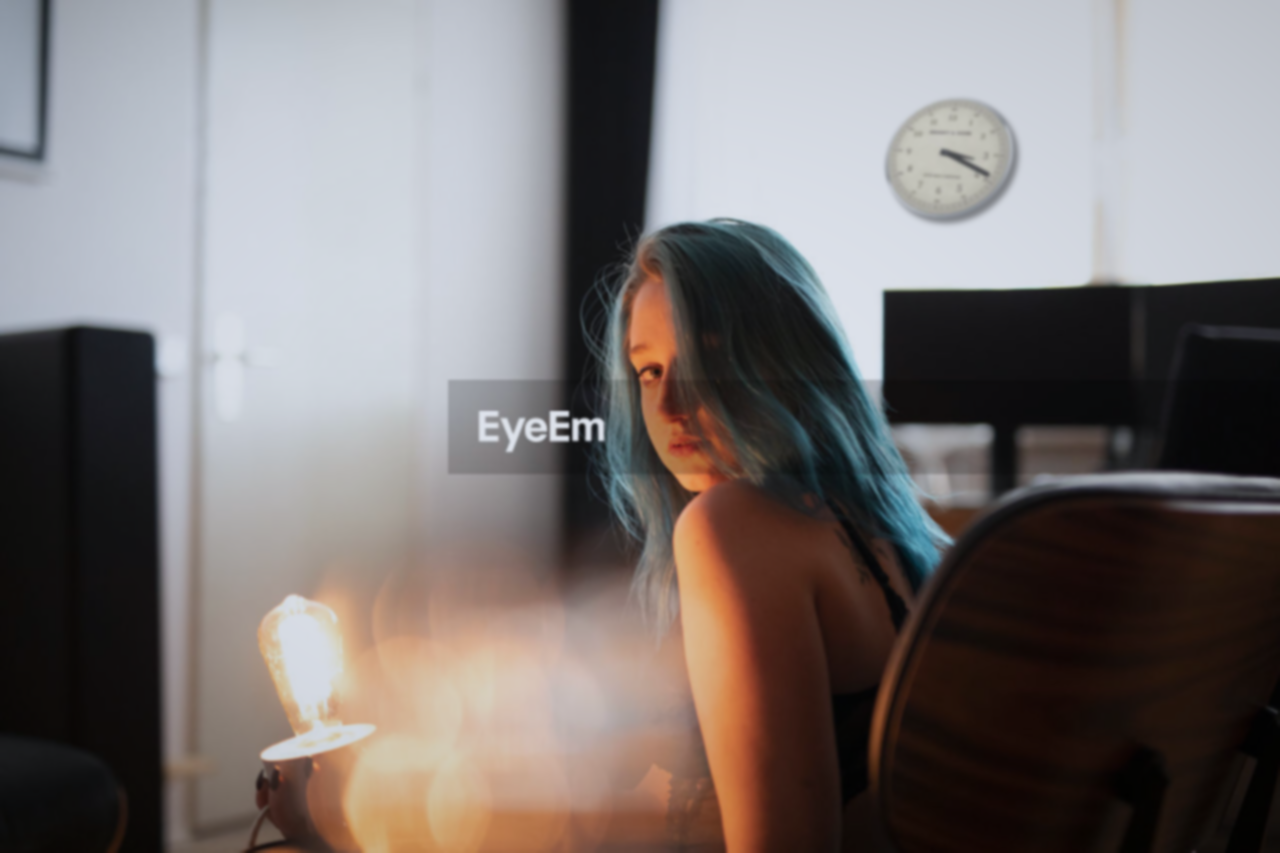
{"hour": 3, "minute": 19}
